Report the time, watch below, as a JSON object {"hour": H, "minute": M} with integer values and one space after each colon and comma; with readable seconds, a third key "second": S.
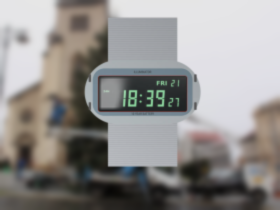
{"hour": 18, "minute": 39}
